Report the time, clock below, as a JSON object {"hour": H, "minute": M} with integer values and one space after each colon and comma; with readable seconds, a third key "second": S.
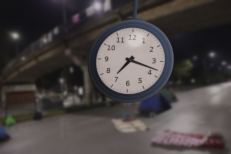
{"hour": 7, "minute": 18}
